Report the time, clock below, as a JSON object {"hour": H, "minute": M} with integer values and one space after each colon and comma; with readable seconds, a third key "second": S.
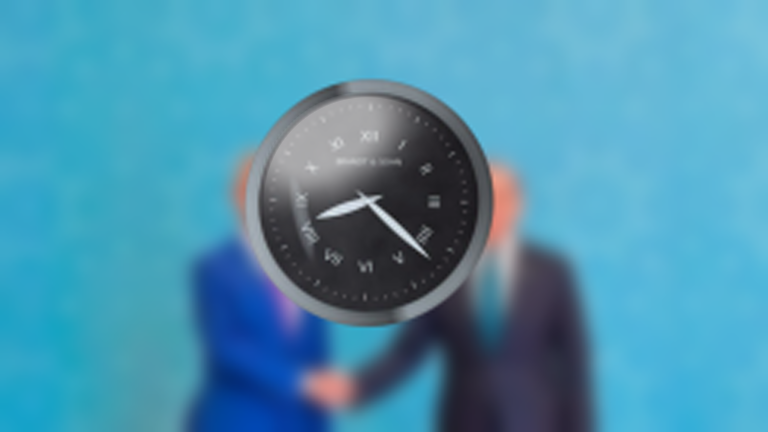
{"hour": 8, "minute": 22}
